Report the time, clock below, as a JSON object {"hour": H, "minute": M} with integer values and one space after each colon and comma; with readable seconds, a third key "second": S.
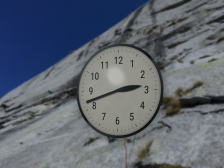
{"hour": 2, "minute": 42}
